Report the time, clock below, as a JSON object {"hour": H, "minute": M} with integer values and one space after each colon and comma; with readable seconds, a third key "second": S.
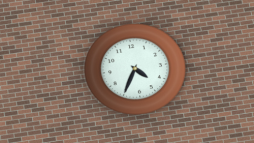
{"hour": 4, "minute": 35}
